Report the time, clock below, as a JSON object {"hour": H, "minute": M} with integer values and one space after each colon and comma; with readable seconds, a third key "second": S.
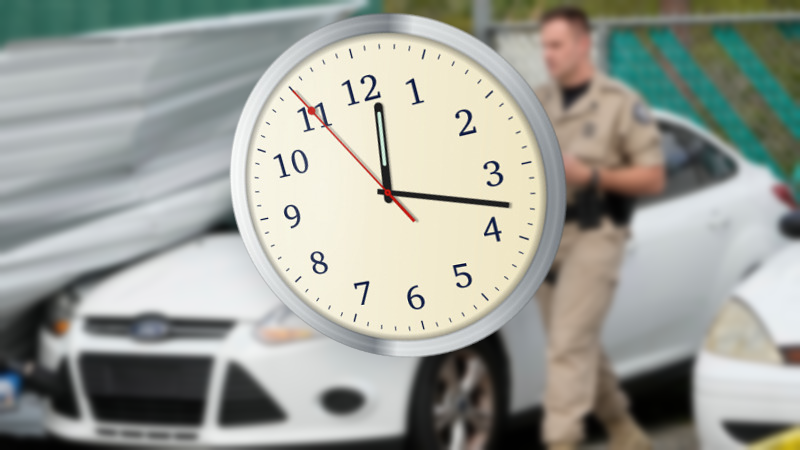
{"hour": 12, "minute": 17, "second": 55}
